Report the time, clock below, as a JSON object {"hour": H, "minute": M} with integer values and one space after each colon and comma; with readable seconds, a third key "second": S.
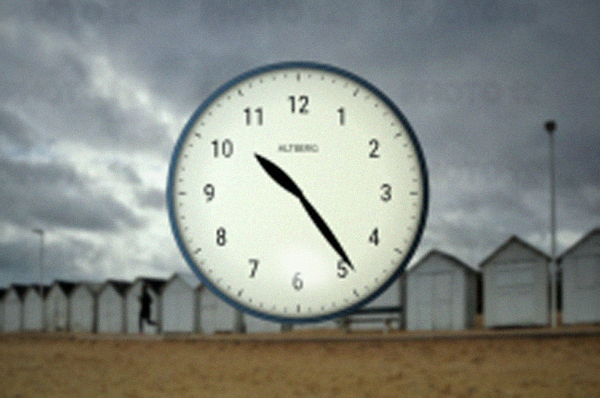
{"hour": 10, "minute": 24}
